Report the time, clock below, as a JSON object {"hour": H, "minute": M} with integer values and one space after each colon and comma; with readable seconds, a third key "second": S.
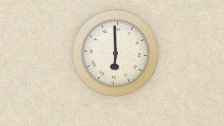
{"hour": 5, "minute": 59}
